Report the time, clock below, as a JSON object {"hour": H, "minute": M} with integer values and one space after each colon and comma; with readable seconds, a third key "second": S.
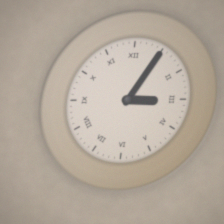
{"hour": 3, "minute": 5}
